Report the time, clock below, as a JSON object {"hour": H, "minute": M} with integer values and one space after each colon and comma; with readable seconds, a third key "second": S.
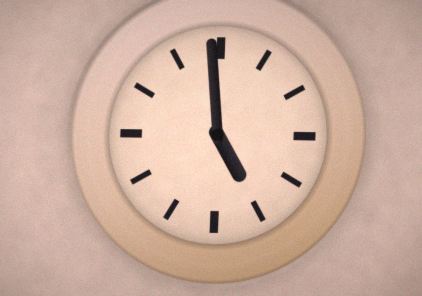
{"hour": 4, "minute": 59}
